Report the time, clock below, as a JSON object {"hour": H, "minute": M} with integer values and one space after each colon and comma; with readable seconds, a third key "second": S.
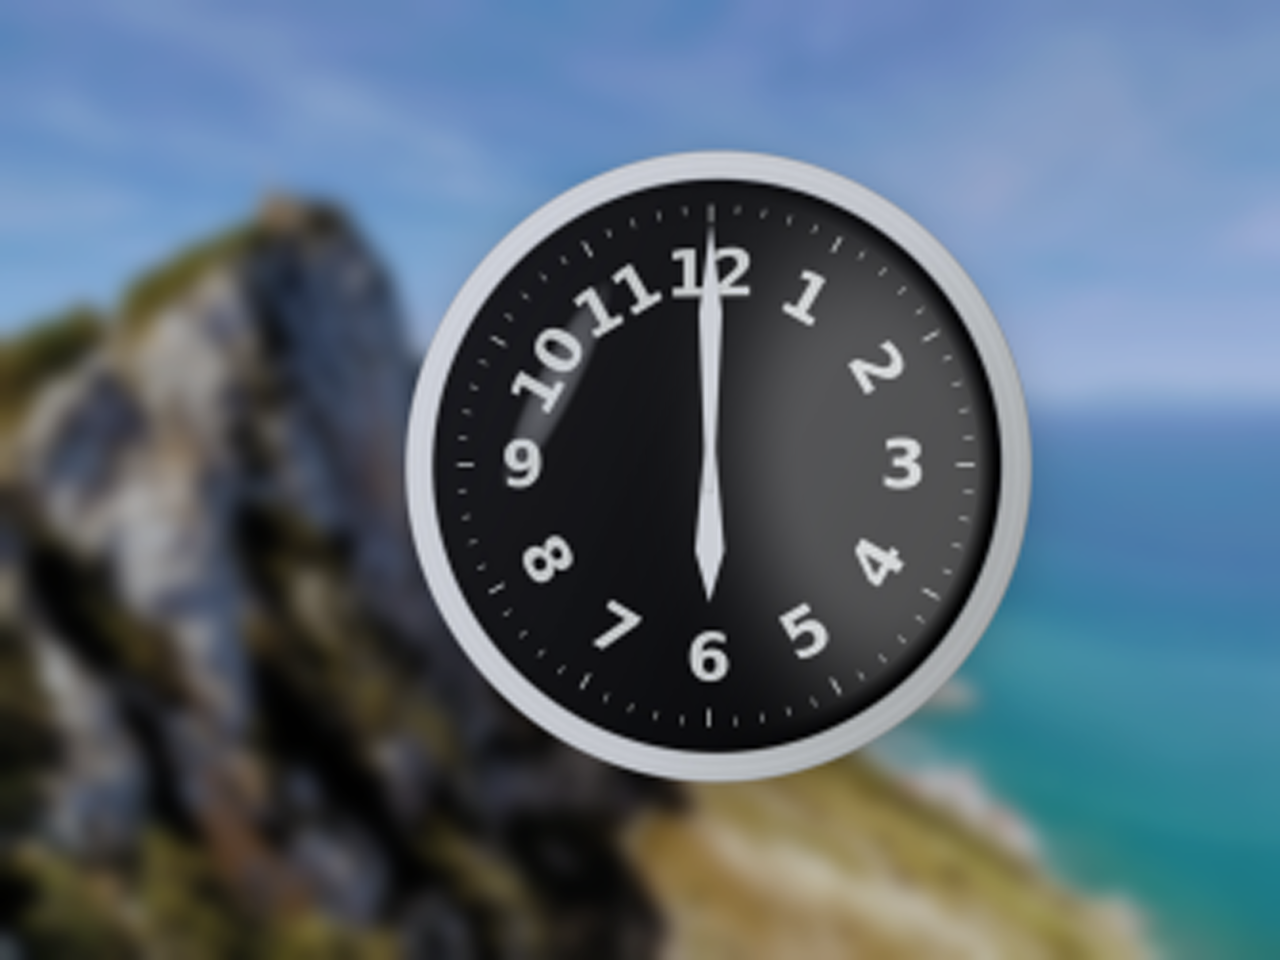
{"hour": 6, "minute": 0}
